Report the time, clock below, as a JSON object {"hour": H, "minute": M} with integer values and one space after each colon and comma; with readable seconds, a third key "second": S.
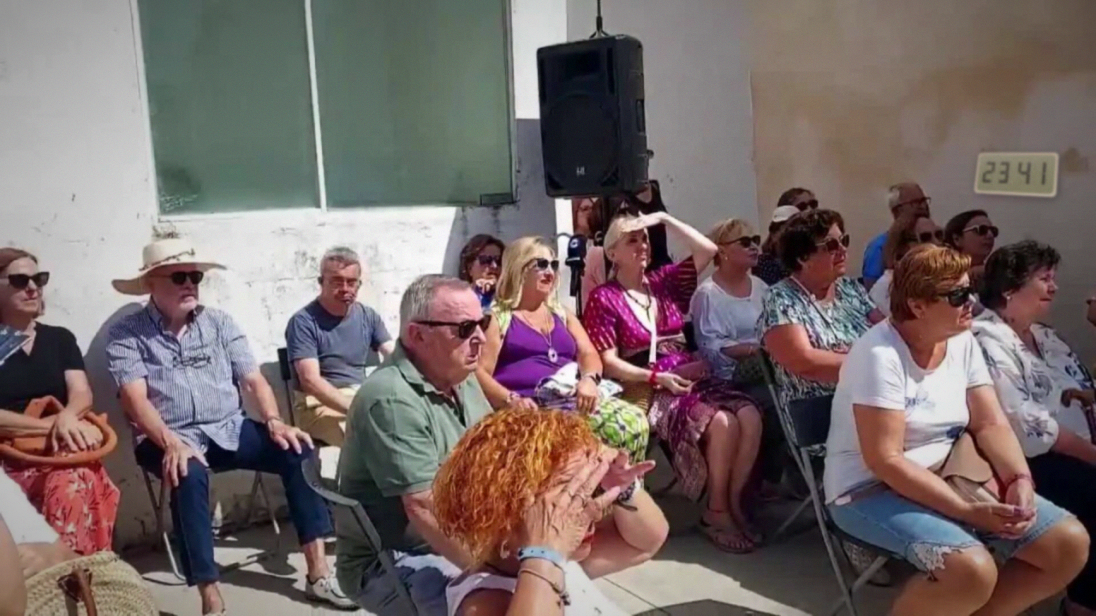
{"hour": 23, "minute": 41}
